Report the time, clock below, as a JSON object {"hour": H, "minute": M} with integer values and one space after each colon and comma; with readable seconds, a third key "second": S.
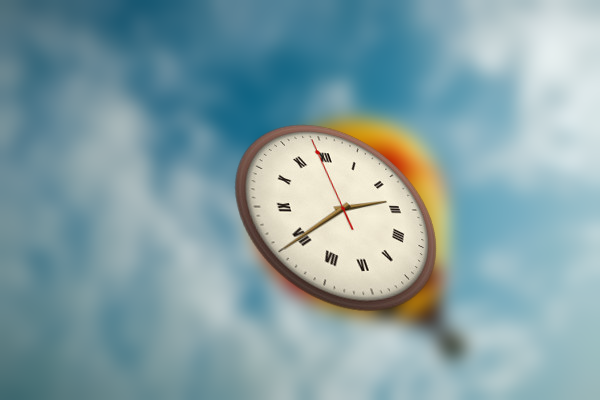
{"hour": 2, "minute": 39, "second": 59}
